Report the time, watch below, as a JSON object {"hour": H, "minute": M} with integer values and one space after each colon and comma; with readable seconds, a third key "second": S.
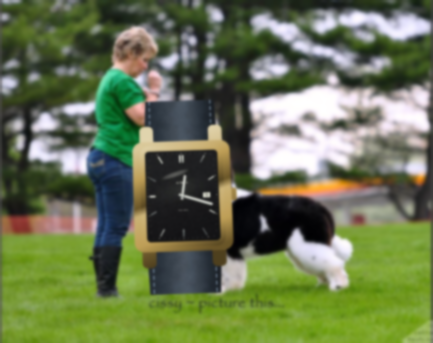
{"hour": 12, "minute": 18}
